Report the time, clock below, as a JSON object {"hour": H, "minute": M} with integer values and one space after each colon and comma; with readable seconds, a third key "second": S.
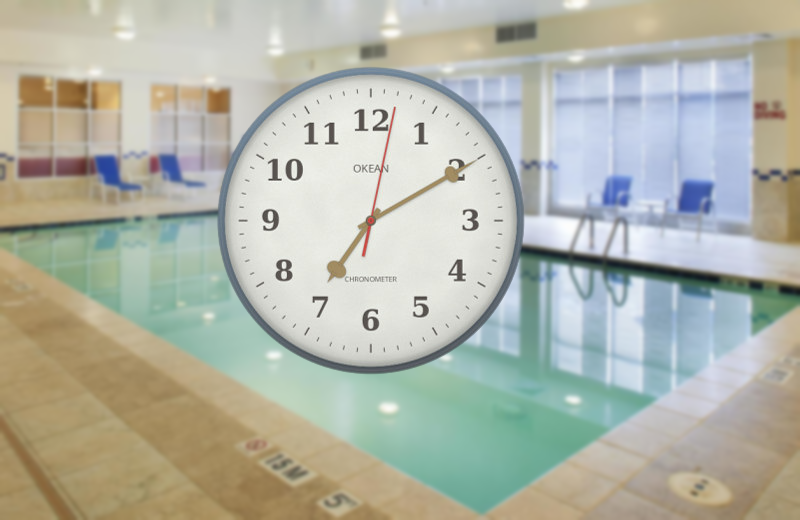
{"hour": 7, "minute": 10, "second": 2}
